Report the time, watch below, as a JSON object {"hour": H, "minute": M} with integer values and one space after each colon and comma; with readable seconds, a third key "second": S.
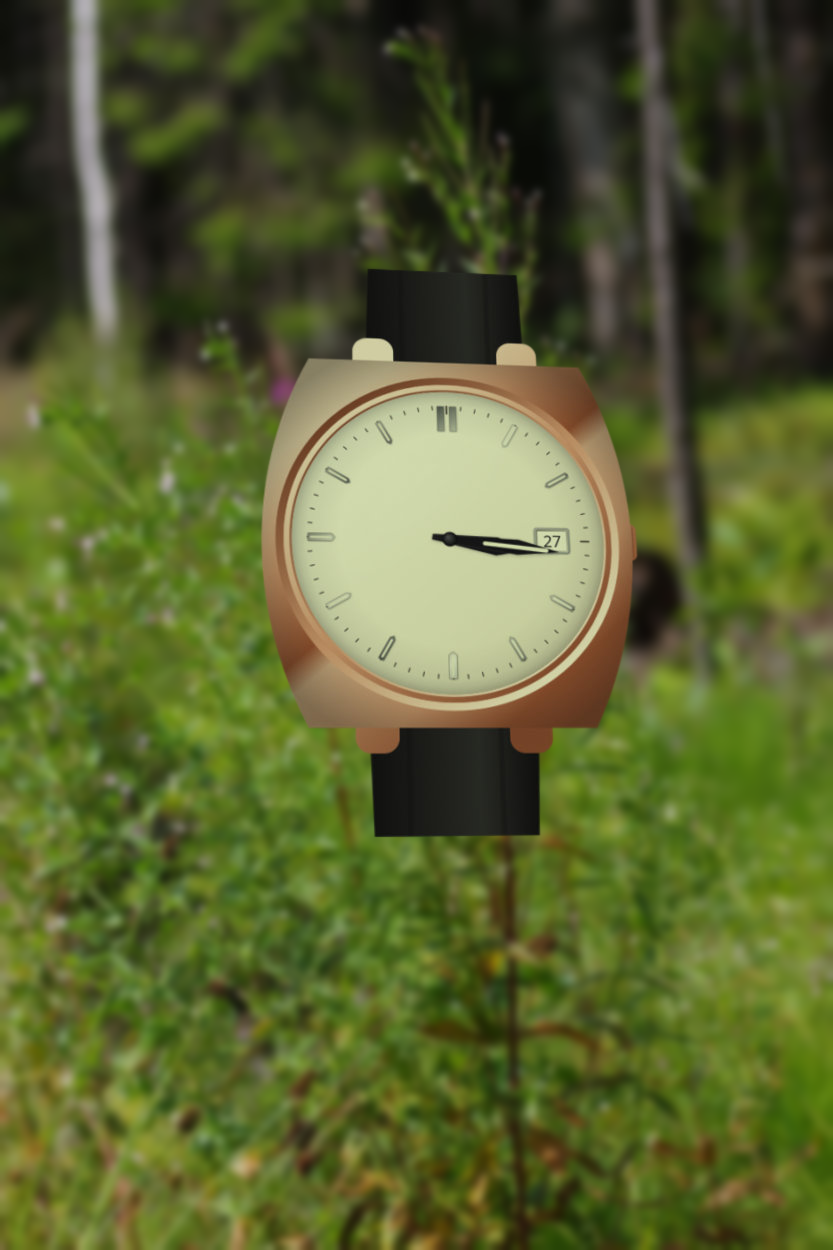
{"hour": 3, "minute": 16}
